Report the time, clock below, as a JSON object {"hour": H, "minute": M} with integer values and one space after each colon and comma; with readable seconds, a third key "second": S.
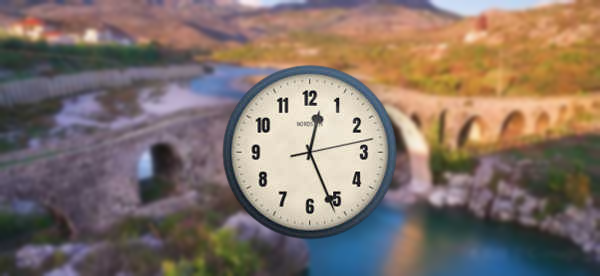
{"hour": 12, "minute": 26, "second": 13}
